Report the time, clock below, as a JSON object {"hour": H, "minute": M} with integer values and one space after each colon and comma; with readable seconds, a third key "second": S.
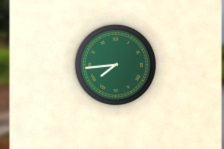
{"hour": 7, "minute": 44}
